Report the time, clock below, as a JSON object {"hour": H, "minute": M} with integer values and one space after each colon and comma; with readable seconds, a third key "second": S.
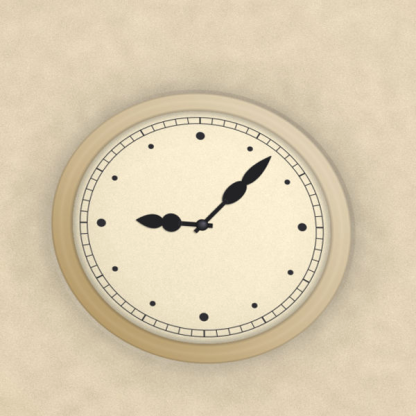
{"hour": 9, "minute": 7}
